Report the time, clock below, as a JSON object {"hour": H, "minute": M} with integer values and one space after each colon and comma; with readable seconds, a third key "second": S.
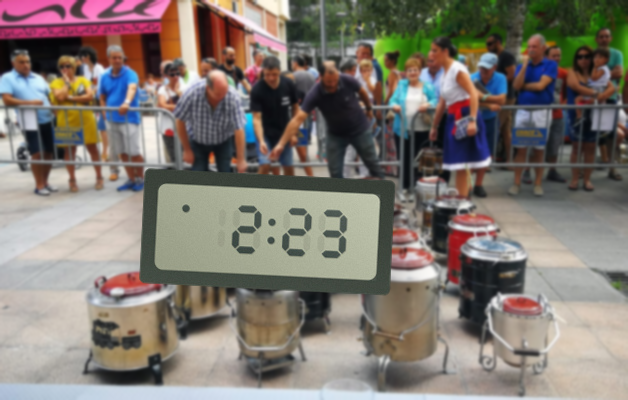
{"hour": 2, "minute": 23}
